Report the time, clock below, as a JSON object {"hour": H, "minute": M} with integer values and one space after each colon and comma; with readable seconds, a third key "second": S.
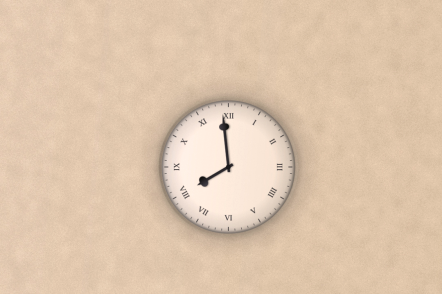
{"hour": 7, "minute": 59}
